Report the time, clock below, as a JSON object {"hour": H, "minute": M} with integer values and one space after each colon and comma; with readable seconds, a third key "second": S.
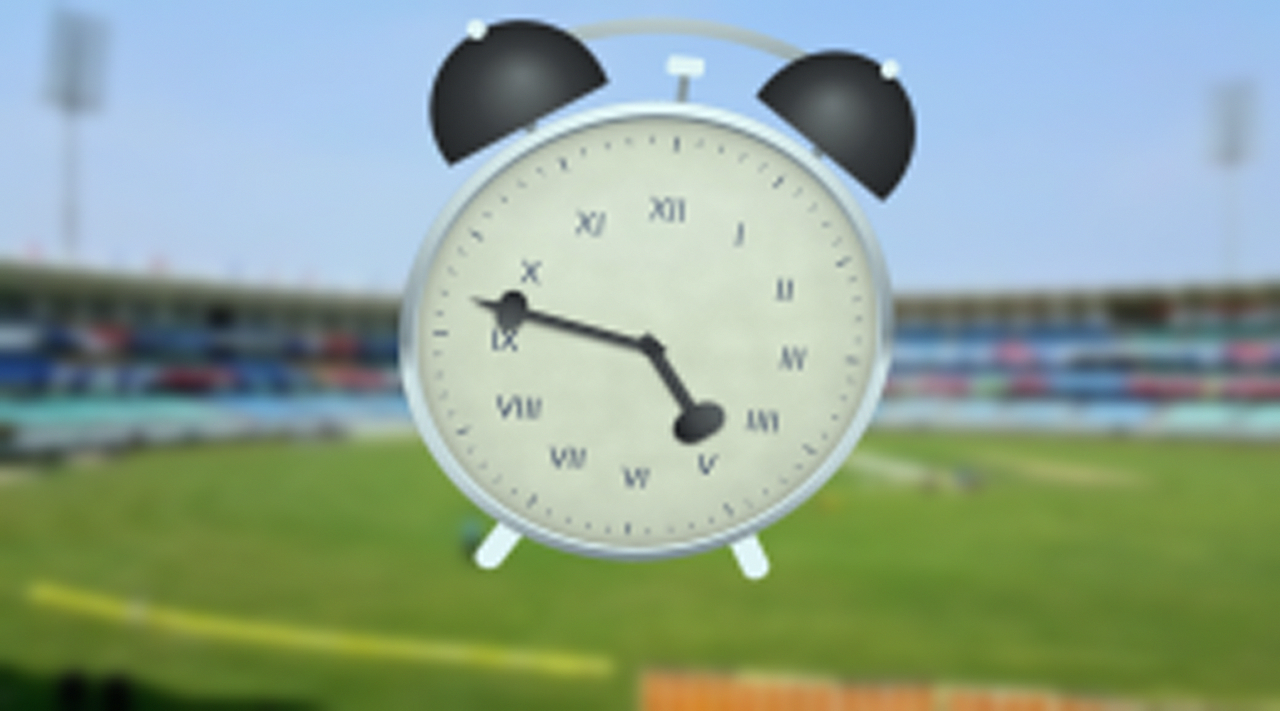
{"hour": 4, "minute": 47}
